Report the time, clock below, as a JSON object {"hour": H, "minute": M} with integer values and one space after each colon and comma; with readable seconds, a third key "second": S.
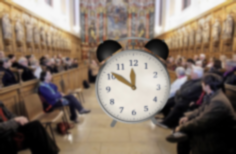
{"hour": 11, "minute": 51}
